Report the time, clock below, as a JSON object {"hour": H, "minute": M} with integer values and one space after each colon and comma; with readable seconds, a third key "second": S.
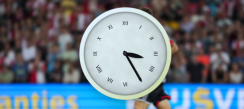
{"hour": 3, "minute": 25}
